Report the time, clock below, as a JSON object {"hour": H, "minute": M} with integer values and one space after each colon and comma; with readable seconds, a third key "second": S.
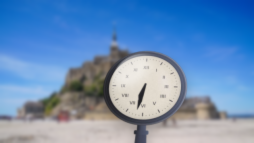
{"hour": 6, "minute": 32}
